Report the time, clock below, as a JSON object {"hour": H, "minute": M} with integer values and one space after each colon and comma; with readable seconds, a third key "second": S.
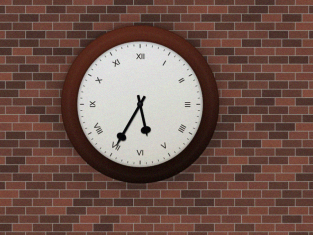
{"hour": 5, "minute": 35}
